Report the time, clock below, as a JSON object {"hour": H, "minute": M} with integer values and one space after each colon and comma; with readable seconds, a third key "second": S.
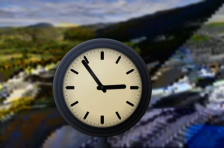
{"hour": 2, "minute": 54}
